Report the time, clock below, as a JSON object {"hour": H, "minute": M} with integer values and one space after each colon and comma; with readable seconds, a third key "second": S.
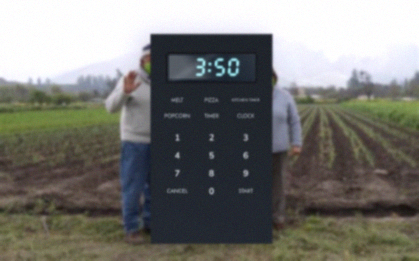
{"hour": 3, "minute": 50}
